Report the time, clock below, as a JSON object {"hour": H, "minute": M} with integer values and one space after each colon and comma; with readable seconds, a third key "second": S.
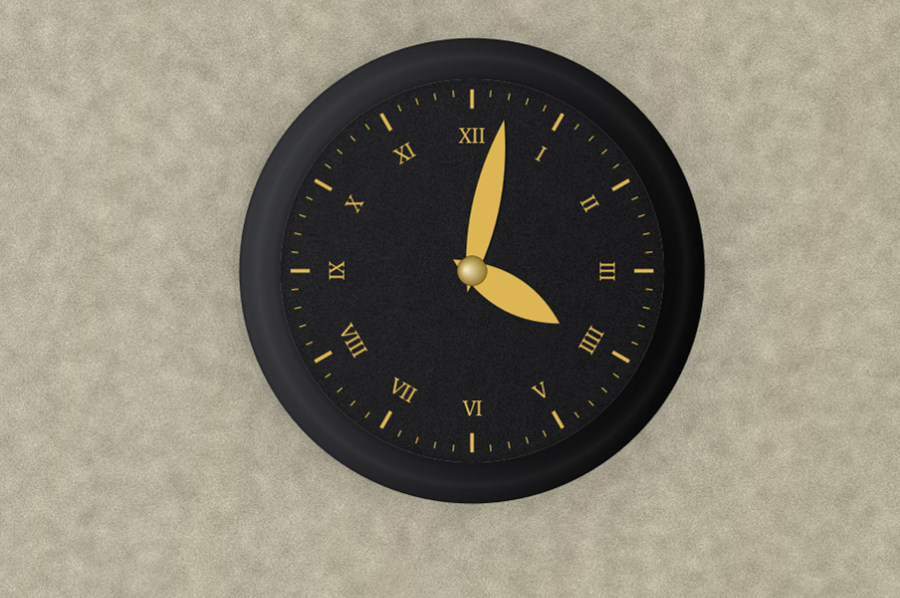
{"hour": 4, "minute": 2}
